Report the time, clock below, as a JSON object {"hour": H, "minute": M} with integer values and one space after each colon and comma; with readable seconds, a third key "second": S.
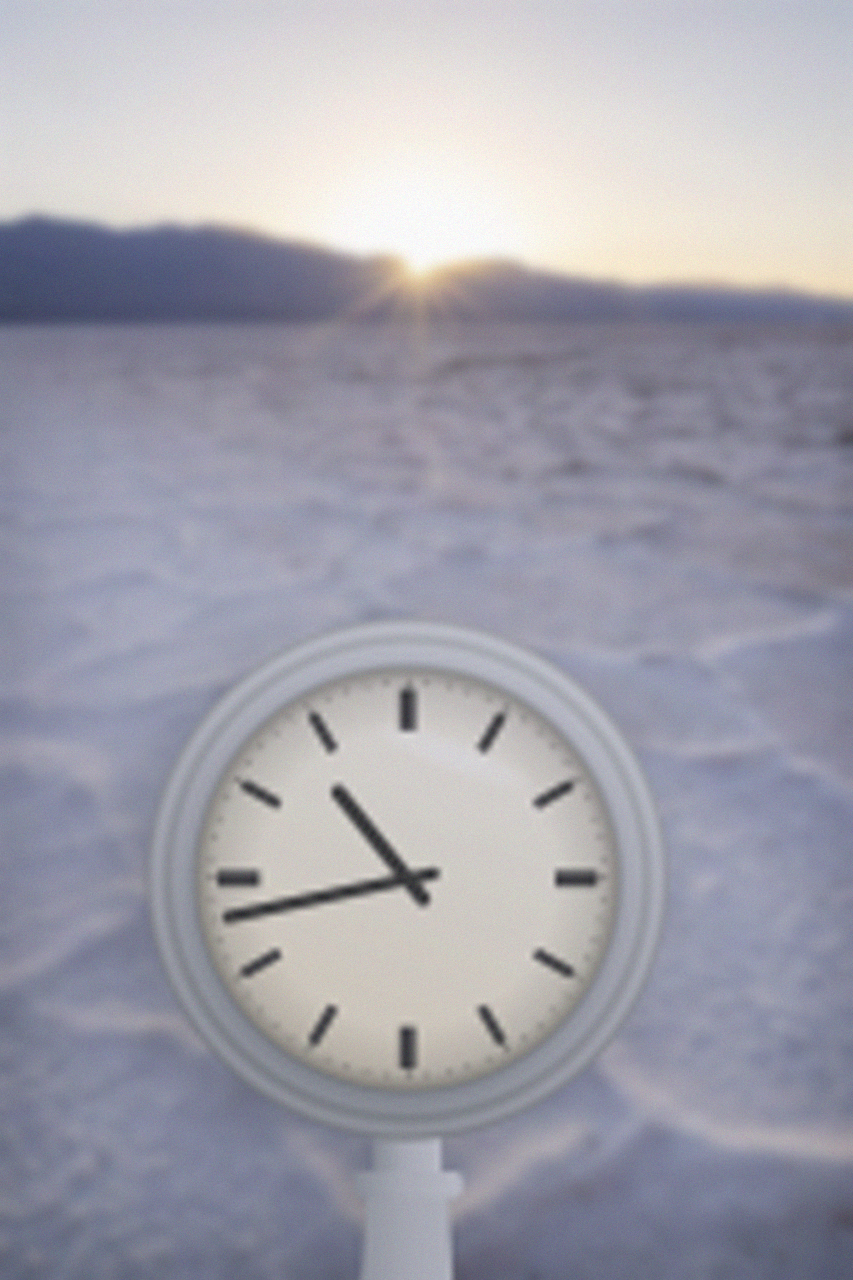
{"hour": 10, "minute": 43}
